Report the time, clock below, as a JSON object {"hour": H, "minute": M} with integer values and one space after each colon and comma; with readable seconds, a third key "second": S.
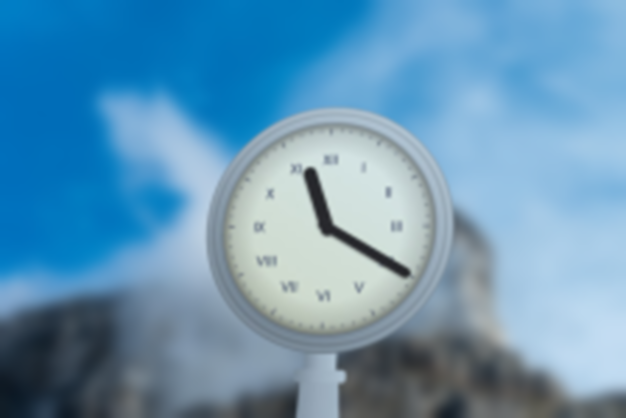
{"hour": 11, "minute": 20}
